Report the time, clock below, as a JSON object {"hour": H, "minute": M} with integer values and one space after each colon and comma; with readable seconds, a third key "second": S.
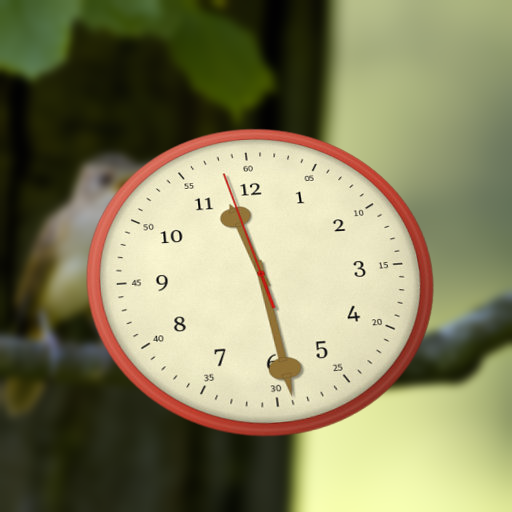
{"hour": 11, "minute": 28, "second": 58}
